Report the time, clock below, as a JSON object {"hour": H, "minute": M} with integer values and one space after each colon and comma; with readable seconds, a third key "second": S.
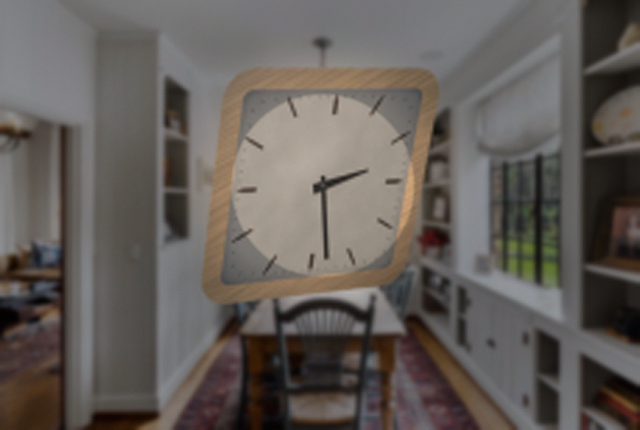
{"hour": 2, "minute": 28}
